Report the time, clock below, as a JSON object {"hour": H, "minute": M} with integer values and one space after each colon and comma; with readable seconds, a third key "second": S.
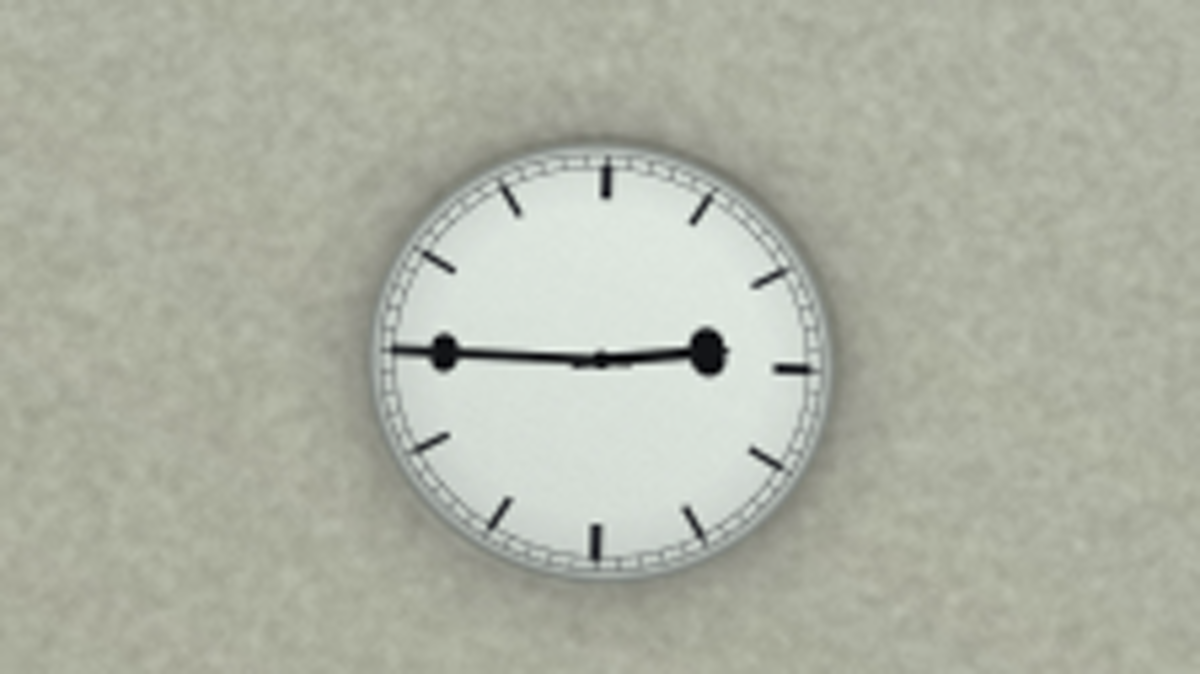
{"hour": 2, "minute": 45}
